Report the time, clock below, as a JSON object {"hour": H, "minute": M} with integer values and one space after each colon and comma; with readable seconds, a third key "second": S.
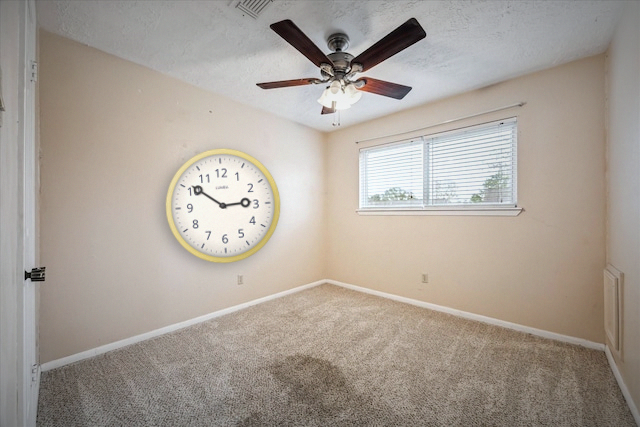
{"hour": 2, "minute": 51}
